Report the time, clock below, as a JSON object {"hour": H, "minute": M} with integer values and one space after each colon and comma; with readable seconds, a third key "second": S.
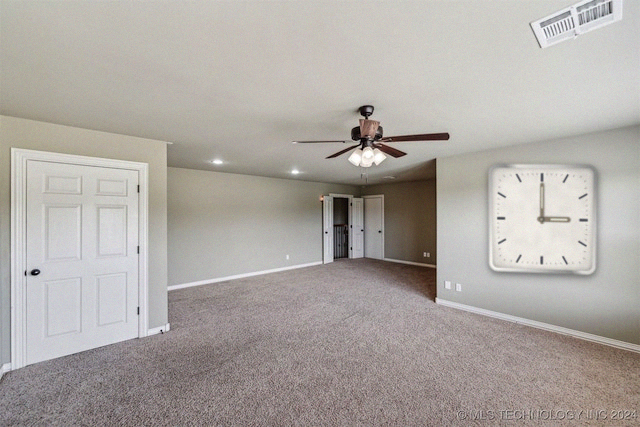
{"hour": 3, "minute": 0}
